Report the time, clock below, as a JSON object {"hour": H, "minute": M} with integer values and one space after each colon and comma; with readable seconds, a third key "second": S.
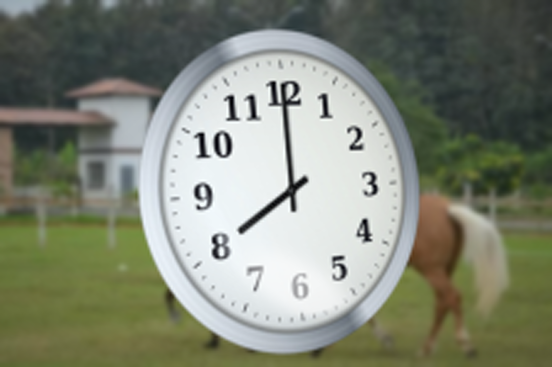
{"hour": 8, "minute": 0}
